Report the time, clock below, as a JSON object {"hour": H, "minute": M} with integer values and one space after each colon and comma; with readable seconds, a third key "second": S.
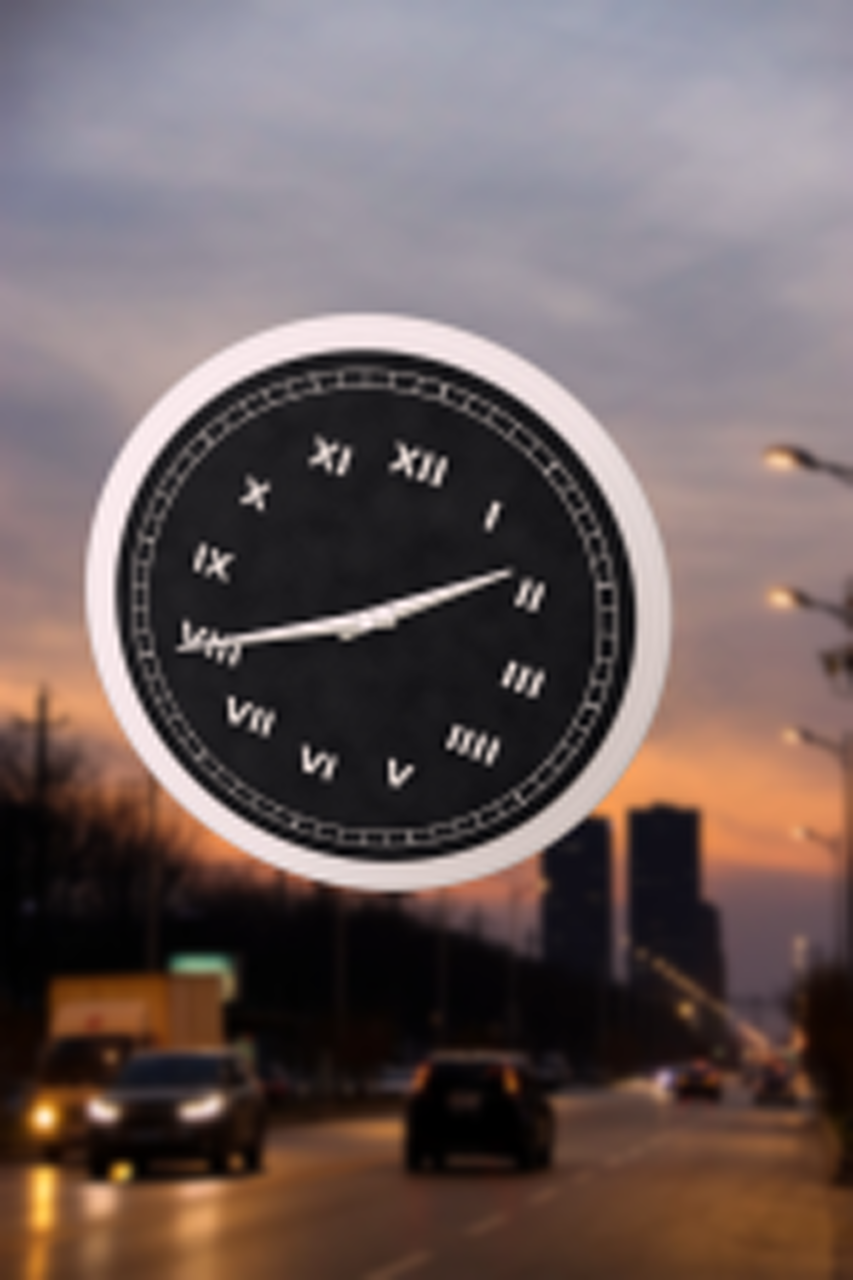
{"hour": 1, "minute": 40}
